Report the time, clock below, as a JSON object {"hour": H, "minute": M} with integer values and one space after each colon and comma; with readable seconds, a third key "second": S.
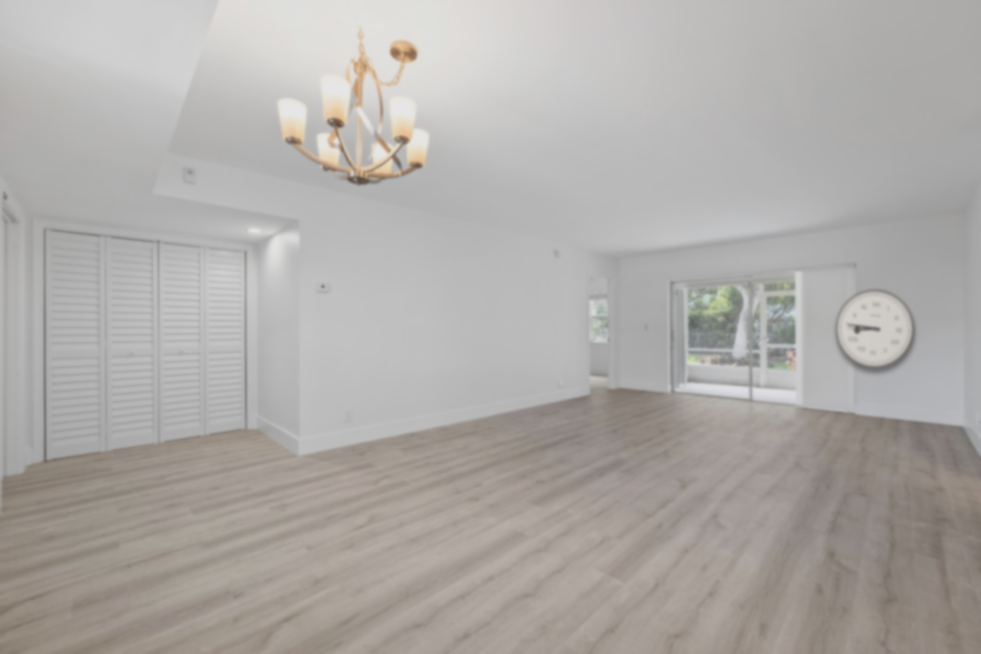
{"hour": 8, "minute": 46}
